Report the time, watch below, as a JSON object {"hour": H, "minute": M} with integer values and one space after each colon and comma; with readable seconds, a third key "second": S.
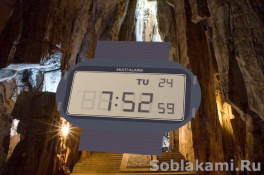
{"hour": 7, "minute": 52, "second": 59}
